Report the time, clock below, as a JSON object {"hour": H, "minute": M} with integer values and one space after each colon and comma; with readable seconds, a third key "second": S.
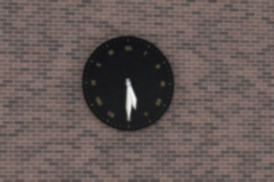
{"hour": 5, "minute": 30}
